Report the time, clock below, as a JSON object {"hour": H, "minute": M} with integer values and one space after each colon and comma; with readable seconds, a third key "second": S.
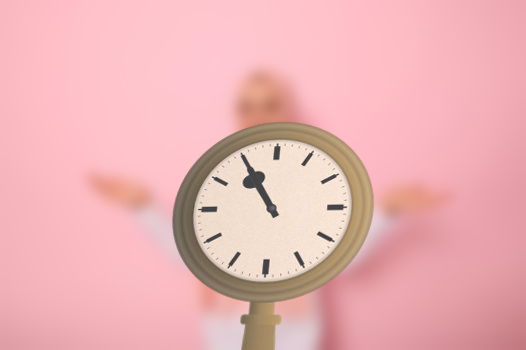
{"hour": 10, "minute": 55}
